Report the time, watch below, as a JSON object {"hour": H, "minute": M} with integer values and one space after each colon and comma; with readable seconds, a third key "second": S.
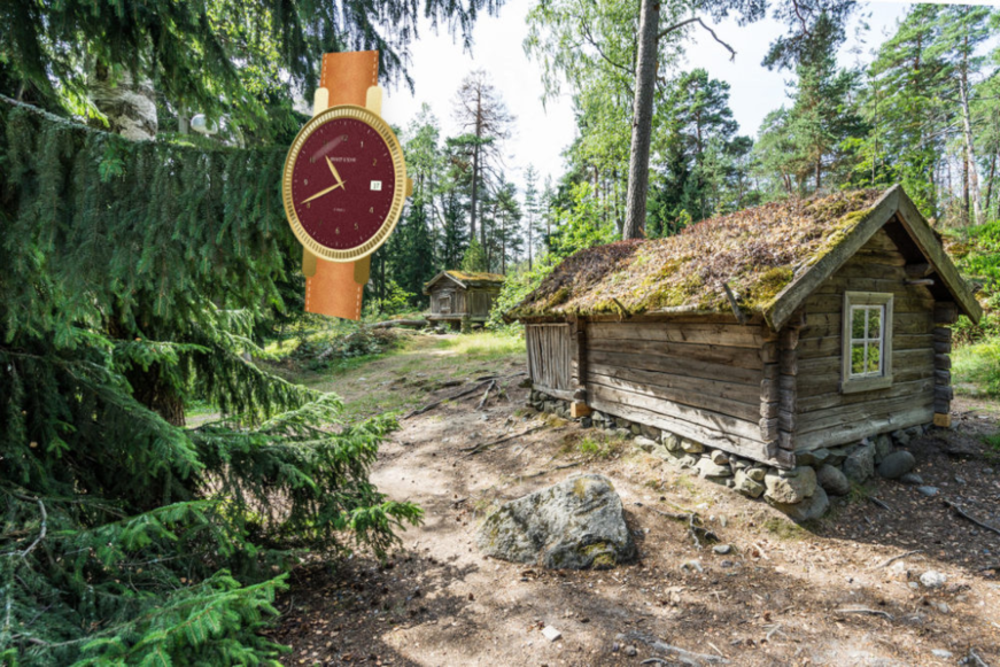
{"hour": 10, "minute": 41}
